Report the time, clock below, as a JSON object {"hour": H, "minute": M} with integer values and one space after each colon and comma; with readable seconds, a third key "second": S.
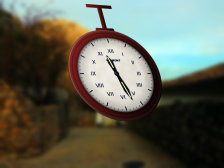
{"hour": 11, "minute": 27}
